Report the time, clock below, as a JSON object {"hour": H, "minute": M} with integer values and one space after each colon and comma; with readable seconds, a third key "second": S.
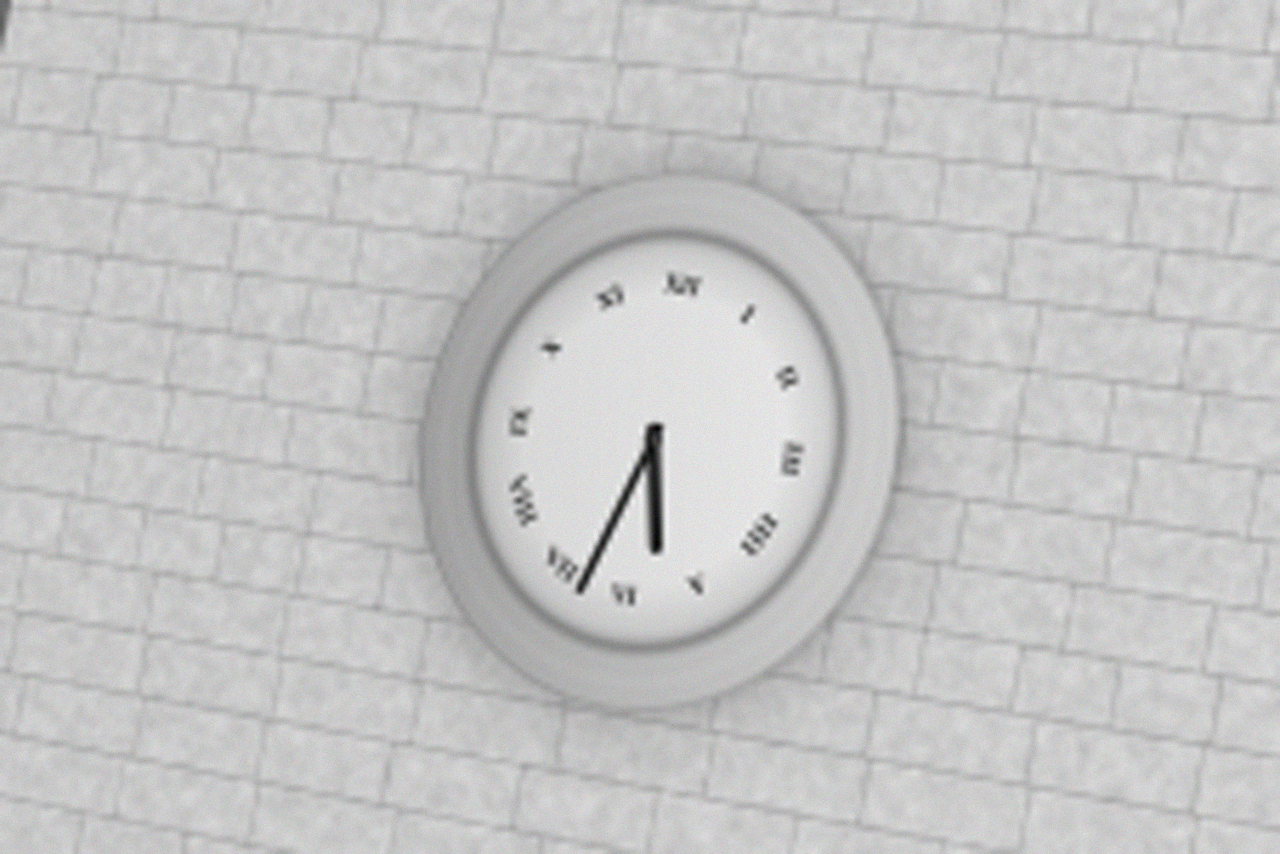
{"hour": 5, "minute": 33}
